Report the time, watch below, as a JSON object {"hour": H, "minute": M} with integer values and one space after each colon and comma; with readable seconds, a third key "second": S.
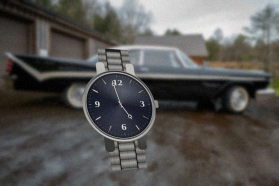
{"hour": 4, "minute": 58}
